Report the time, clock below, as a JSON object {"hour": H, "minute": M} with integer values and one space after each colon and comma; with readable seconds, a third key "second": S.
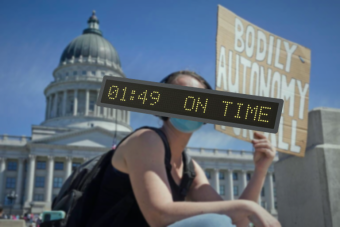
{"hour": 1, "minute": 49}
